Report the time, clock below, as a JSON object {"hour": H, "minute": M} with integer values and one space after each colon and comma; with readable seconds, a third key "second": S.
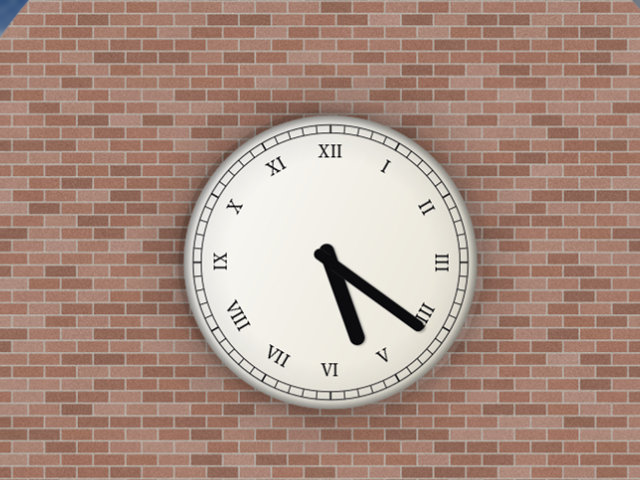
{"hour": 5, "minute": 21}
